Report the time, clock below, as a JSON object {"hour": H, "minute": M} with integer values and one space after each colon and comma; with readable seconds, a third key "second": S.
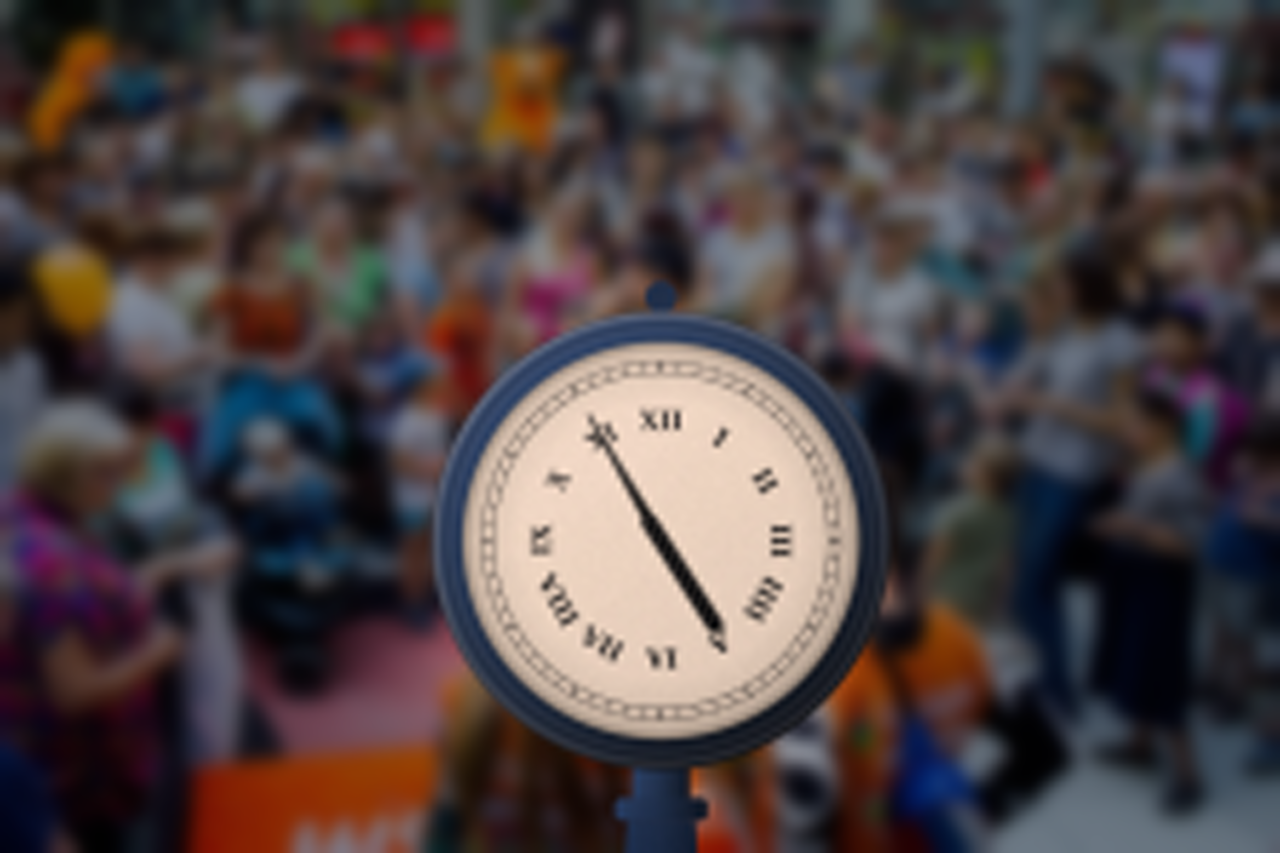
{"hour": 4, "minute": 55}
